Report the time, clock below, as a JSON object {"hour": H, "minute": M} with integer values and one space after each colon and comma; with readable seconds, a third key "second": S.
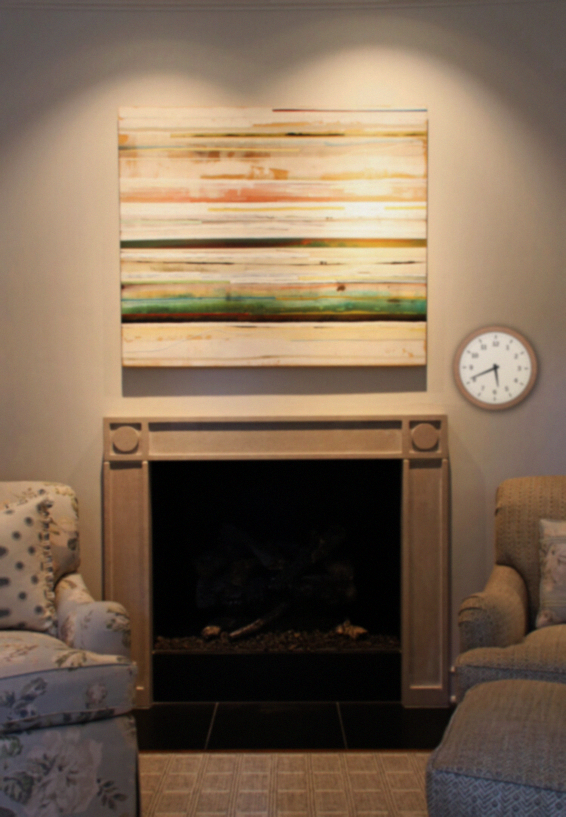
{"hour": 5, "minute": 41}
